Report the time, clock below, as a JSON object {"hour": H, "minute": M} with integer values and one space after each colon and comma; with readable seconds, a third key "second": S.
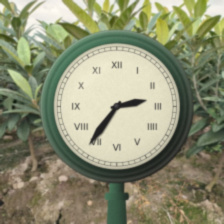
{"hour": 2, "minute": 36}
